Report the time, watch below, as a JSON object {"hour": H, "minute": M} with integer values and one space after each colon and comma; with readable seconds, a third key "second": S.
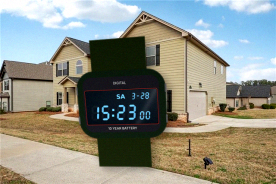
{"hour": 15, "minute": 23, "second": 0}
